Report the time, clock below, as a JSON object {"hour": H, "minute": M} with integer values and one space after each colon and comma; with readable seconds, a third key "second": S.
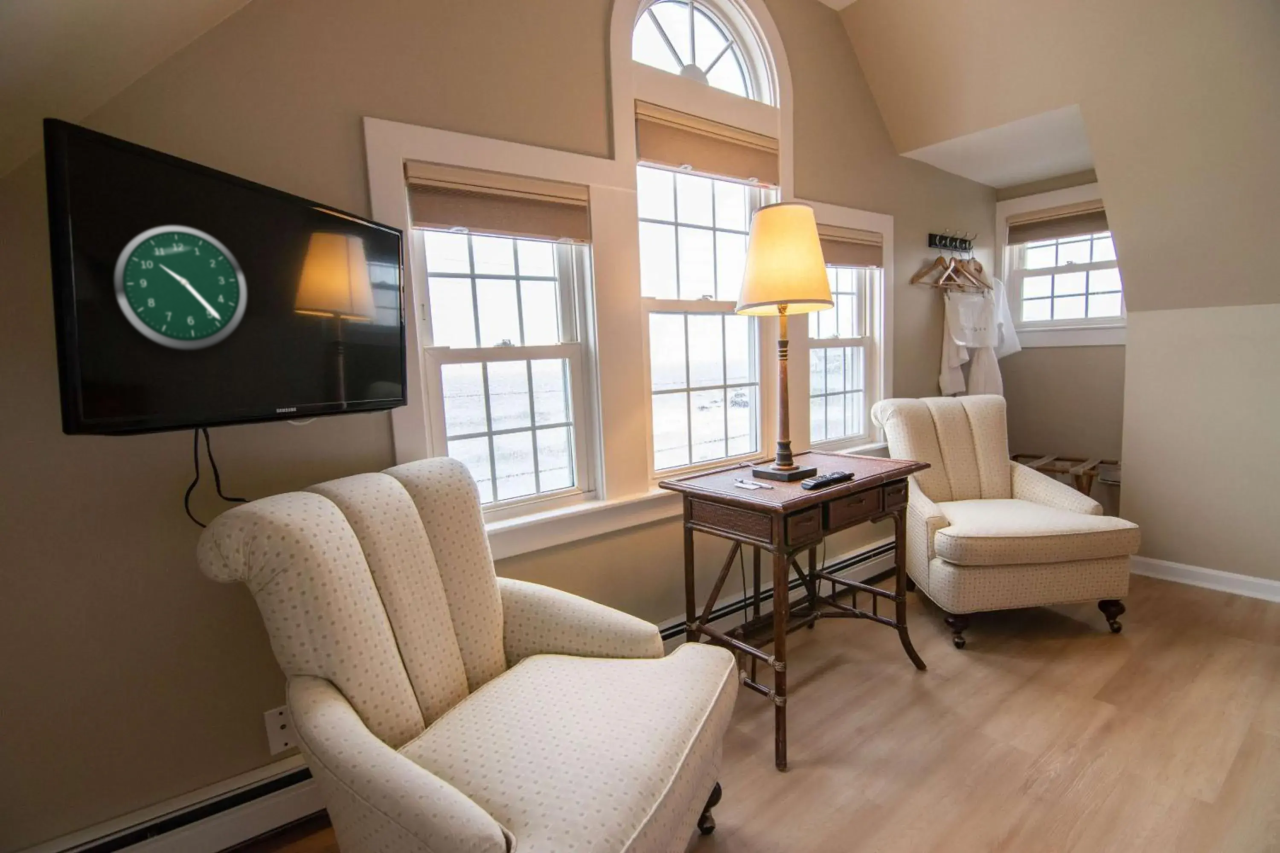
{"hour": 10, "minute": 24}
